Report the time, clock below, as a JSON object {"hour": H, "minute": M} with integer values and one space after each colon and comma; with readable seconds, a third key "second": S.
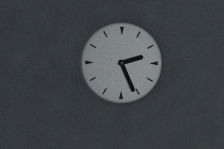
{"hour": 2, "minute": 26}
